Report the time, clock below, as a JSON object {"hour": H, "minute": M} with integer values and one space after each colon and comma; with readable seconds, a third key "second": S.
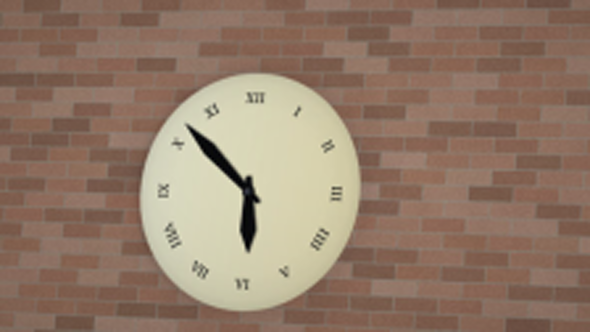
{"hour": 5, "minute": 52}
